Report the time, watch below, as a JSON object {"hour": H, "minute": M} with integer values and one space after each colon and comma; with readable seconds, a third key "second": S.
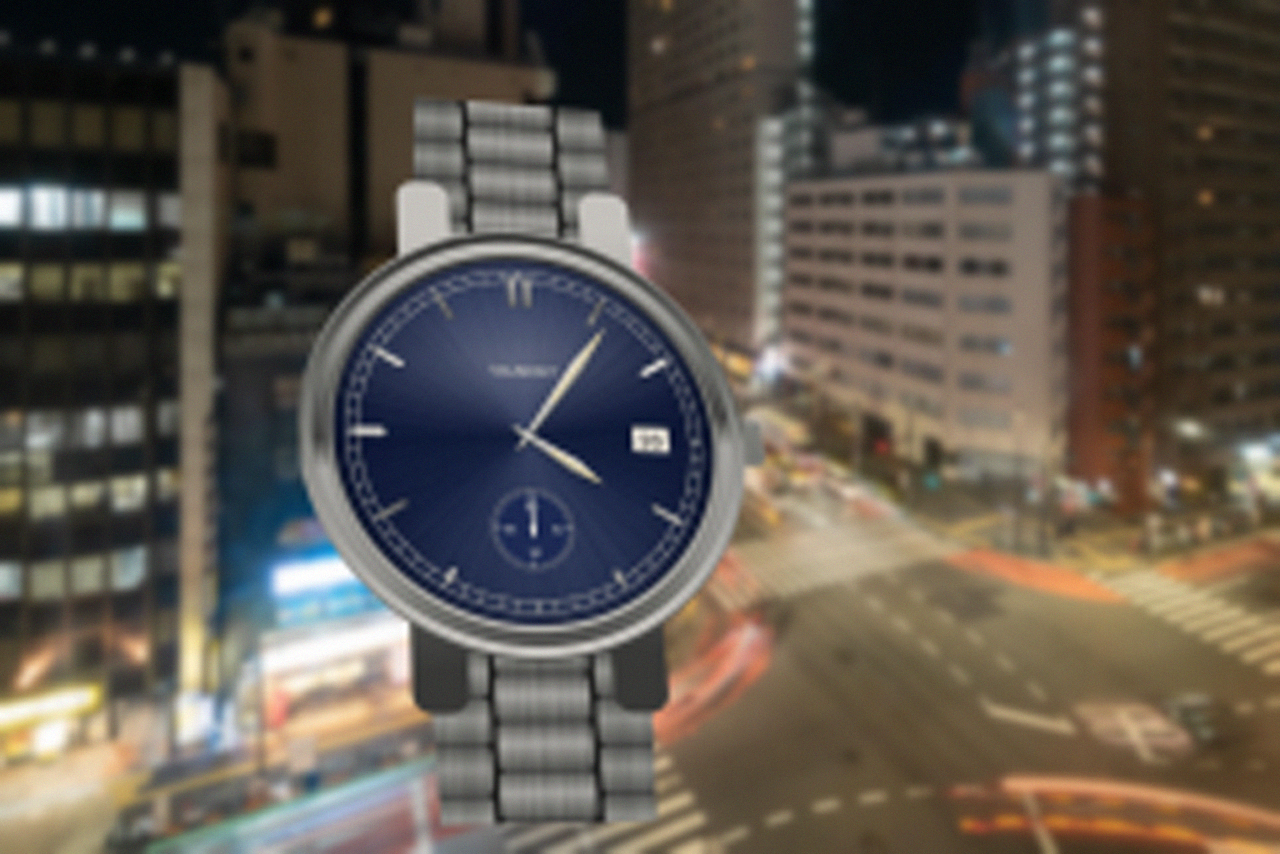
{"hour": 4, "minute": 6}
